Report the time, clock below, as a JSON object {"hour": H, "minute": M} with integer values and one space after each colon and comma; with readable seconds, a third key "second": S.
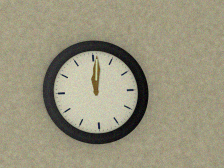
{"hour": 12, "minute": 1}
